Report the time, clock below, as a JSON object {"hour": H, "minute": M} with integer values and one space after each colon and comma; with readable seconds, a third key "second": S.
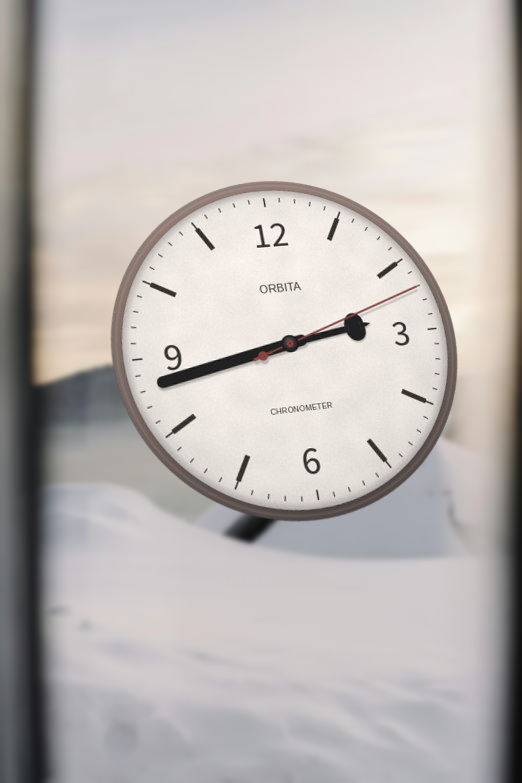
{"hour": 2, "minute": 43, "second": 12}
